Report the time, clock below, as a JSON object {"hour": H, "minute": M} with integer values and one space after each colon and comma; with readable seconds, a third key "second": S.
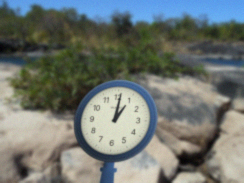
{"hour": 1, "minute": 1}
